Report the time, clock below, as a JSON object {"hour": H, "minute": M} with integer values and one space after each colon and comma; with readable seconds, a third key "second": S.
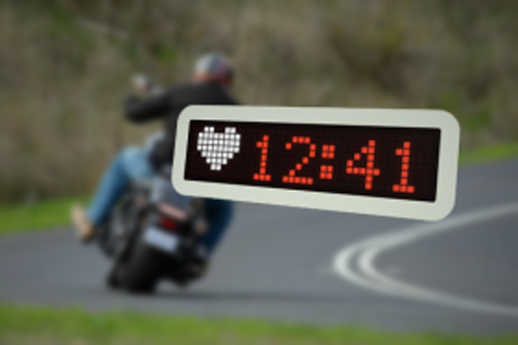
{"hour": 12, "minute": 41}
